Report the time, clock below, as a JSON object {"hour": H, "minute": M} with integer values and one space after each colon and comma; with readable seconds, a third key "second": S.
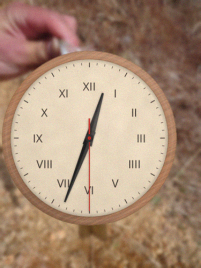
{"hour": 12, "minute": 33, "second": 30}
